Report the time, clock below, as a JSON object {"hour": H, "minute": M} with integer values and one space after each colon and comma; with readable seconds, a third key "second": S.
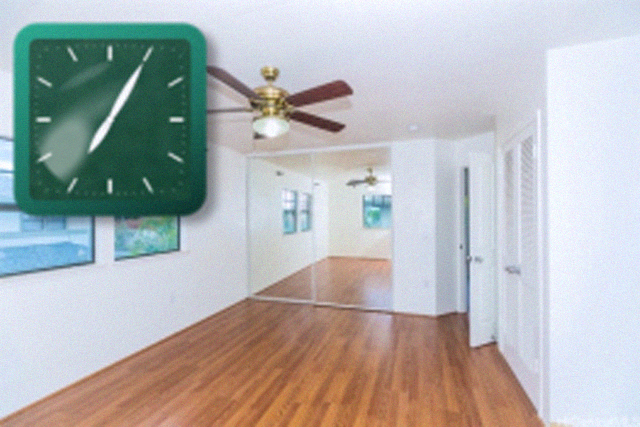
{"hour": 7, "minute": 5}
